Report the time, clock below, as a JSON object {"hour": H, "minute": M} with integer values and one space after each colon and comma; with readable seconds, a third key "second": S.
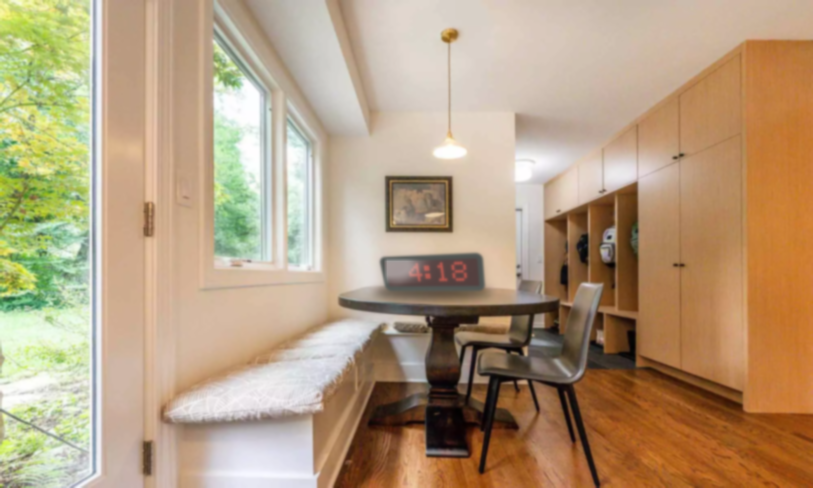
{"hour": 4, "minute": 18}
